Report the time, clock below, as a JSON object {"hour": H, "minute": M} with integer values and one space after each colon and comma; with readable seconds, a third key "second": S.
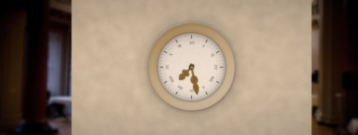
{"hour": 7, "minute": 28}
